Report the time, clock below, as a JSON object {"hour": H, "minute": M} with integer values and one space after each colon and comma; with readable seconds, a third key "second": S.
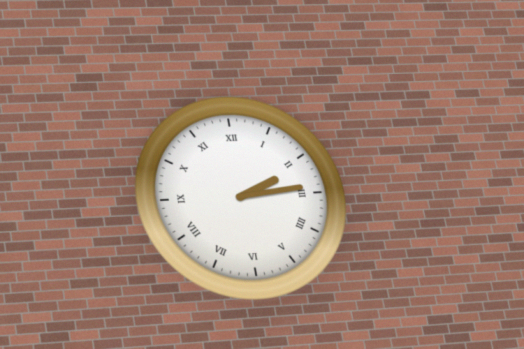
{"hour": 2, "minute": 14}
